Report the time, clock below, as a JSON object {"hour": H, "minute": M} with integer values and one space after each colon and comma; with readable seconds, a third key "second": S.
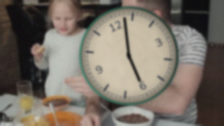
{"hour": 6, "minute": 3}
